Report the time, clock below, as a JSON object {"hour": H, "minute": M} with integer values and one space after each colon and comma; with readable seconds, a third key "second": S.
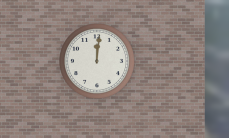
{"hour": 12, "minute": 1}
